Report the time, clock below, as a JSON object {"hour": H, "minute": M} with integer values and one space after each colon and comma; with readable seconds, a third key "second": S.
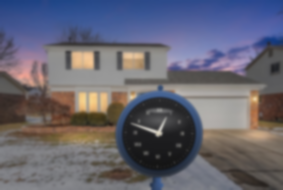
{"hour": 12, "minute": 48}
